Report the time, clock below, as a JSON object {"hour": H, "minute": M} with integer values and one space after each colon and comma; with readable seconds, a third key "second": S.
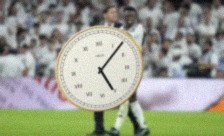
{"hour": 5, "minute": 7}
